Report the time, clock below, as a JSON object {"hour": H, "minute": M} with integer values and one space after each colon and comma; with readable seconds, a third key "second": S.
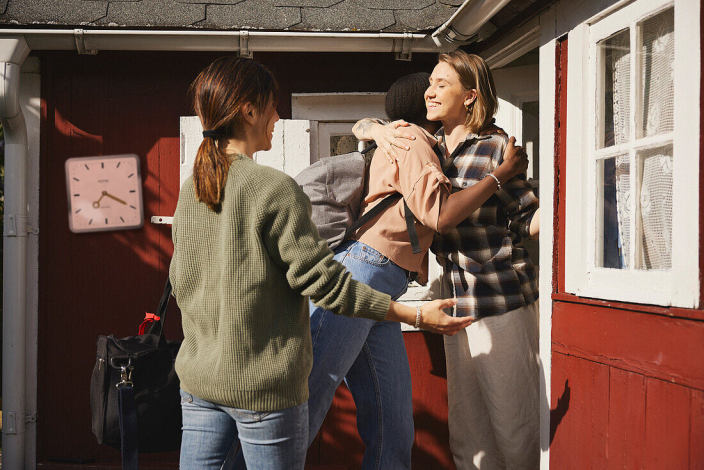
{"hour": 7, "minute": 20}
